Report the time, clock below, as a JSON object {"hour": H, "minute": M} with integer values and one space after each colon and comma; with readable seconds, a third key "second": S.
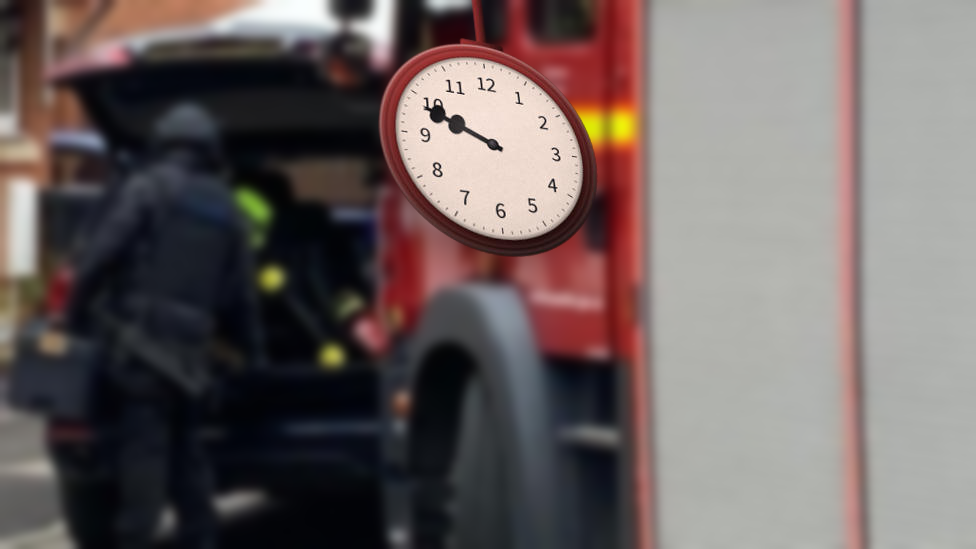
{"hour": 9, "minute": 49}
